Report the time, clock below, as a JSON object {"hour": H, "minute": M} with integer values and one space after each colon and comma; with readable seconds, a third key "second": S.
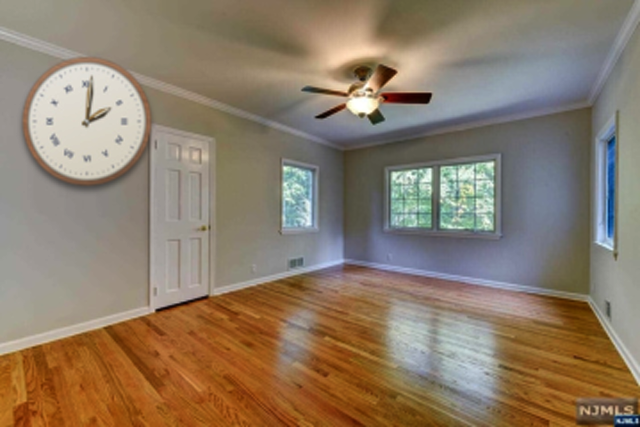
{"hour": 2, "minute": 1}
